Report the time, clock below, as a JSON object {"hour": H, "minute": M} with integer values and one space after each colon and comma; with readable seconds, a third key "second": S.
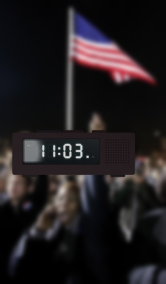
{"hour": 11, "minute": 3}
